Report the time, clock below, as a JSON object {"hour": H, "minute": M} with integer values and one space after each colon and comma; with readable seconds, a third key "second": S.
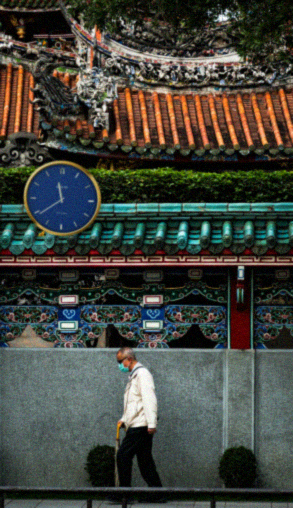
{"hour": 11, "minute": 39}
